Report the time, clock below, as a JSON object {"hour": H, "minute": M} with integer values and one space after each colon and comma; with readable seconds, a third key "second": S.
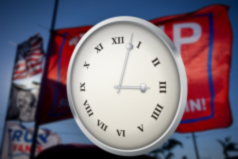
{"hour": 3, "minute": 3}
